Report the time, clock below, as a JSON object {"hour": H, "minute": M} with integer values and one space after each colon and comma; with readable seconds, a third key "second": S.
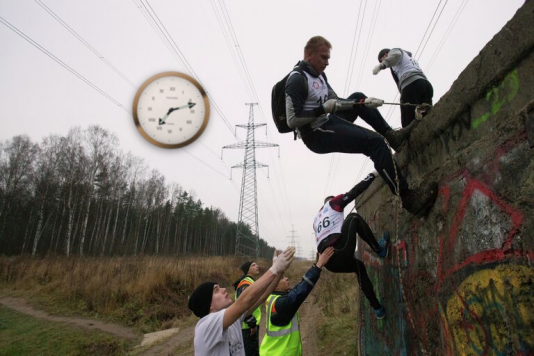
{"hour": 7, "minute": 12}
